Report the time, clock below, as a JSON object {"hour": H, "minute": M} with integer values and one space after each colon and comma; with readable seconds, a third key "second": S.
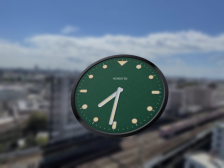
{"hour": 7, "minute": 31}
